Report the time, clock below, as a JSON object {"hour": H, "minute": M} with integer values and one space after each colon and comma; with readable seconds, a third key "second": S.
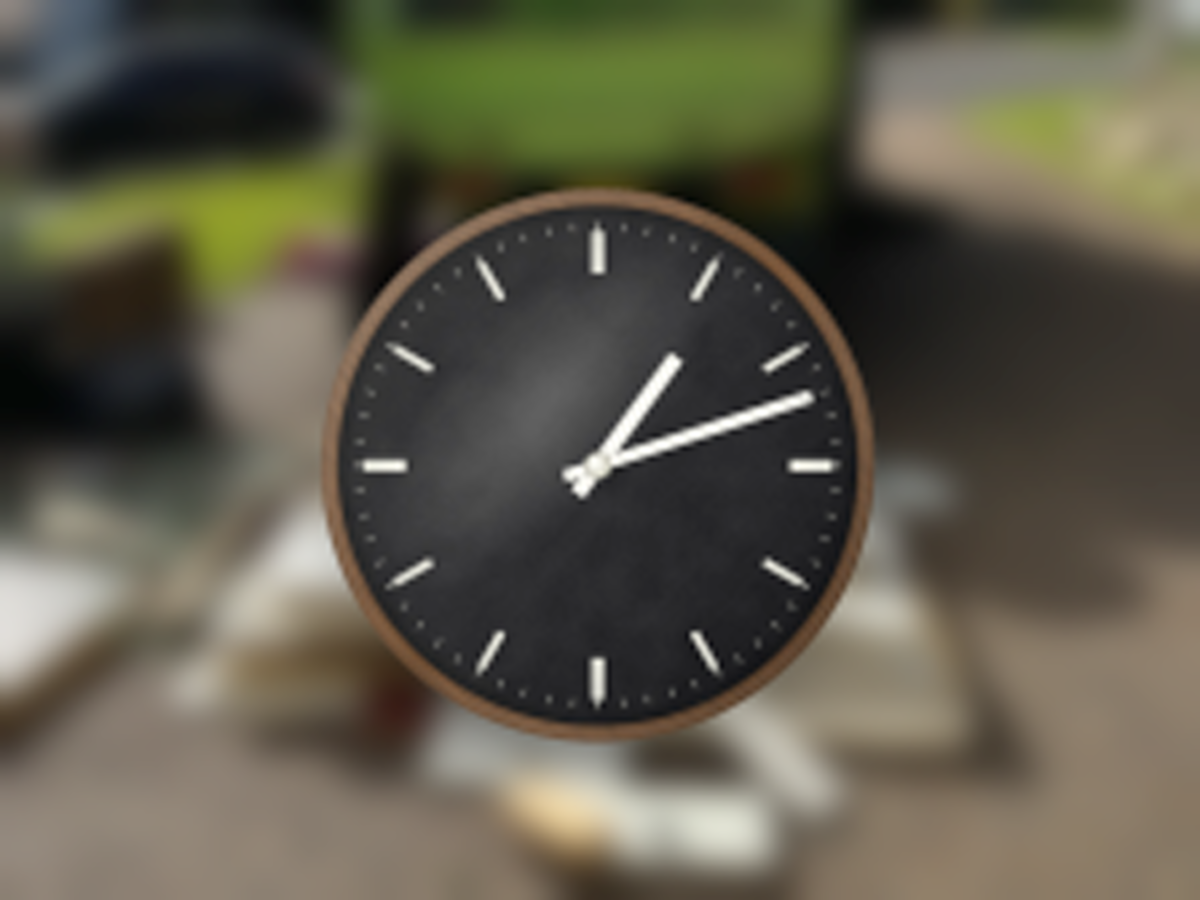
{"hour": 1, "minute": 12}
